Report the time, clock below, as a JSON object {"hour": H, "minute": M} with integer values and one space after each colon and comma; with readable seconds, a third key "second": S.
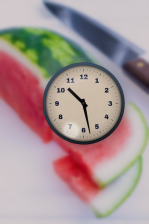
{"hour": 10, "minute": 28}
